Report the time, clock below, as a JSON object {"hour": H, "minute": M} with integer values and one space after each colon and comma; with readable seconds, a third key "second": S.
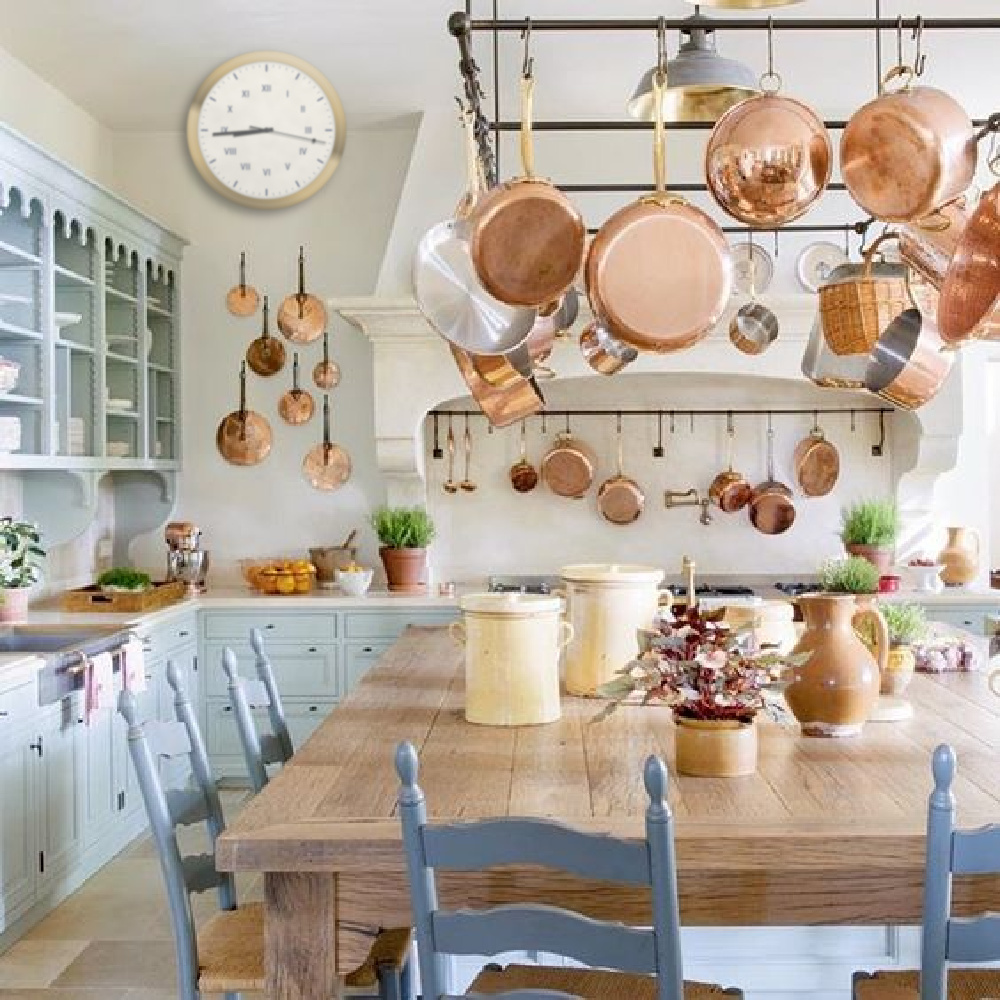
{"hour": 8, "minute": 44, "second": 17}
